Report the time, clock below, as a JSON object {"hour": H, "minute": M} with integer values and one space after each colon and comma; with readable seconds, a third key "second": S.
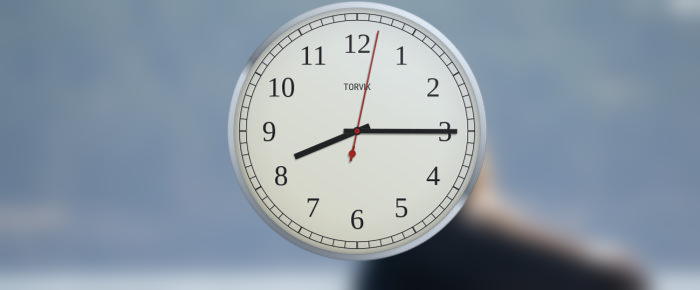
{"hour": 8, "minute": 15, "second": 2}
